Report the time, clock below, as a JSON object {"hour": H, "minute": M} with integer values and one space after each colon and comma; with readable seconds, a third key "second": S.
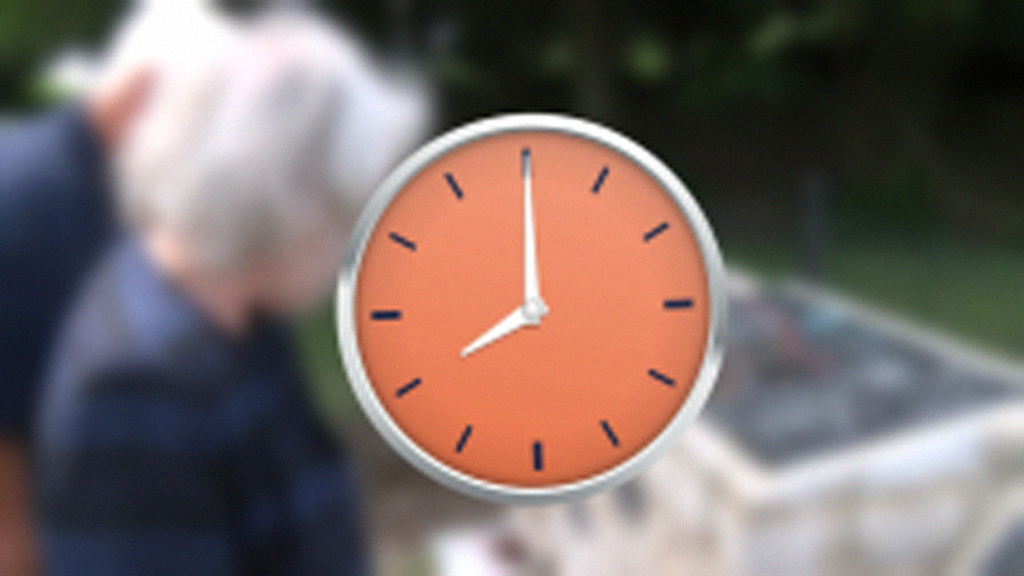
{"hour": 8, "minute": 0}
